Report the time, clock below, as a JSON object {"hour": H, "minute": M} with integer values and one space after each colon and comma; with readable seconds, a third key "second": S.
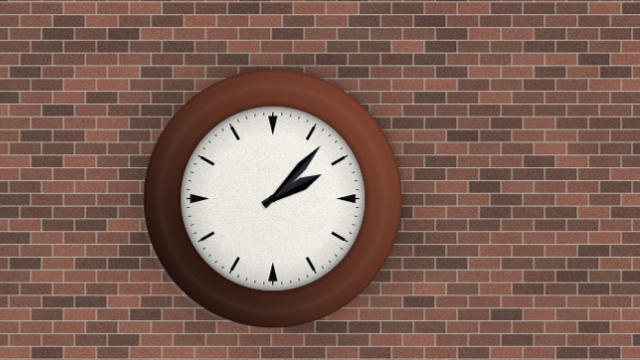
{"hour": 2, "minute": 7}
